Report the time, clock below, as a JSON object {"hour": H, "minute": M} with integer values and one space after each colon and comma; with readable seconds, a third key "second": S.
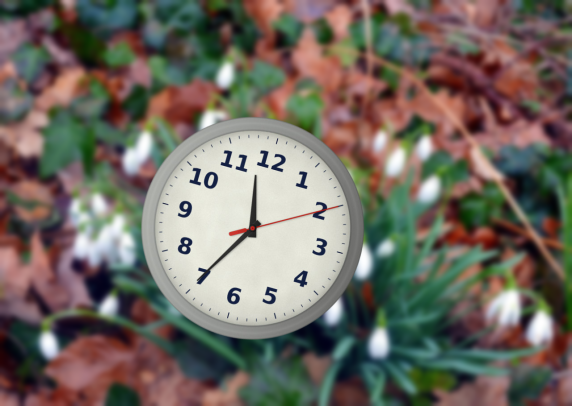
{"hour": 11, "minute": 35, "second": 10}
